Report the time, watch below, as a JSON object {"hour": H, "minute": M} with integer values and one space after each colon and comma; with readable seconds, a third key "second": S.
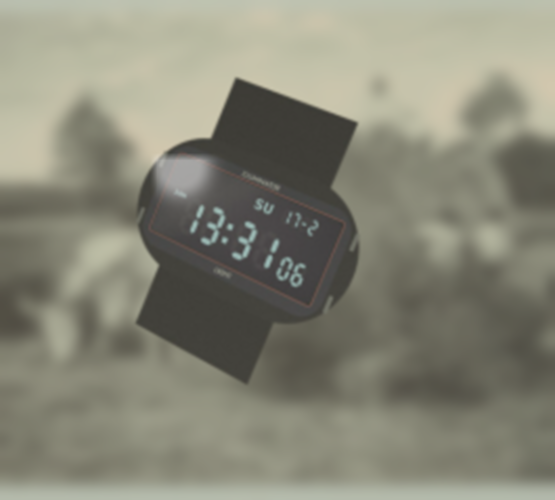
{"hour": 13, "minute": 31, "second": 6}
